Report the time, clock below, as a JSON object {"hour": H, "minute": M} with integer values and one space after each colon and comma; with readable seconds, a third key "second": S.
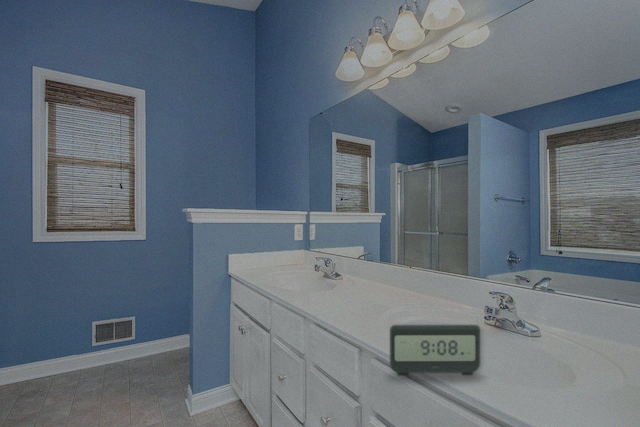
{"hour": 9, "minute": 8}
